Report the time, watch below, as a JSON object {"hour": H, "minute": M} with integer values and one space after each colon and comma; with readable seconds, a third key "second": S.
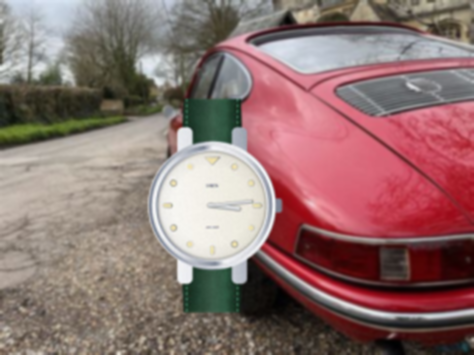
{"hour": 3, "minute": 14}
